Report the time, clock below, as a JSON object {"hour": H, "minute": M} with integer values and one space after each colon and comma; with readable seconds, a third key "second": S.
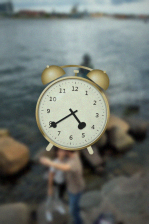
{"hour": 4, "minute": 39}
